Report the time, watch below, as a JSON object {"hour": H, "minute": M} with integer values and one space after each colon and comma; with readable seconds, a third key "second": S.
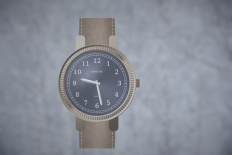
{"hour": 9, "minute": 28}
